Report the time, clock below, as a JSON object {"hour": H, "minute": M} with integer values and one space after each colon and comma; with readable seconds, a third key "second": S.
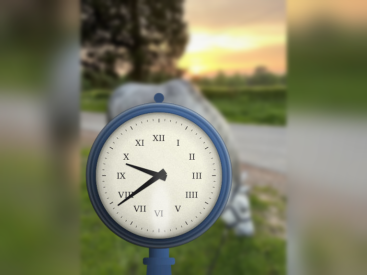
{"hour": 9, "minute": 39}
